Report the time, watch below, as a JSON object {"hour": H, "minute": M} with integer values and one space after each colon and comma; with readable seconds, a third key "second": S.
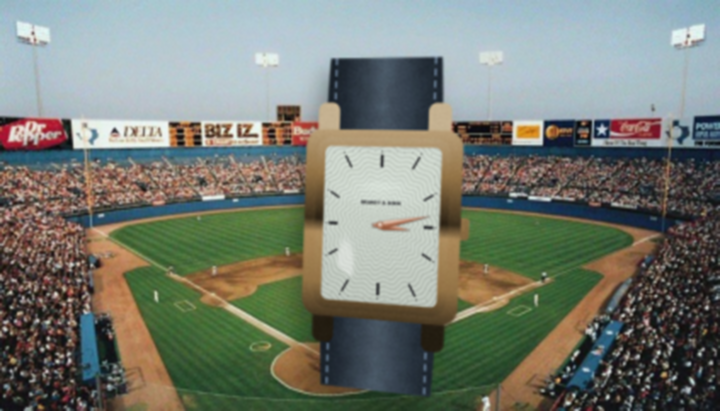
{"hour": 3, "minute": 13}
